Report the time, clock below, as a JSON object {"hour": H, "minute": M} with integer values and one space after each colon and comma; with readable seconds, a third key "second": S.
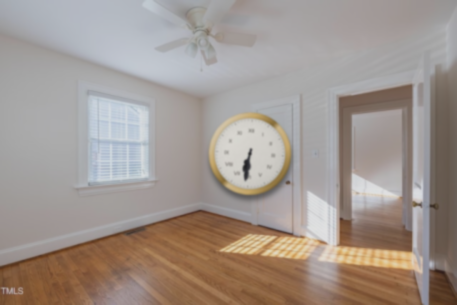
{"hour": 6, "minute": 31}
